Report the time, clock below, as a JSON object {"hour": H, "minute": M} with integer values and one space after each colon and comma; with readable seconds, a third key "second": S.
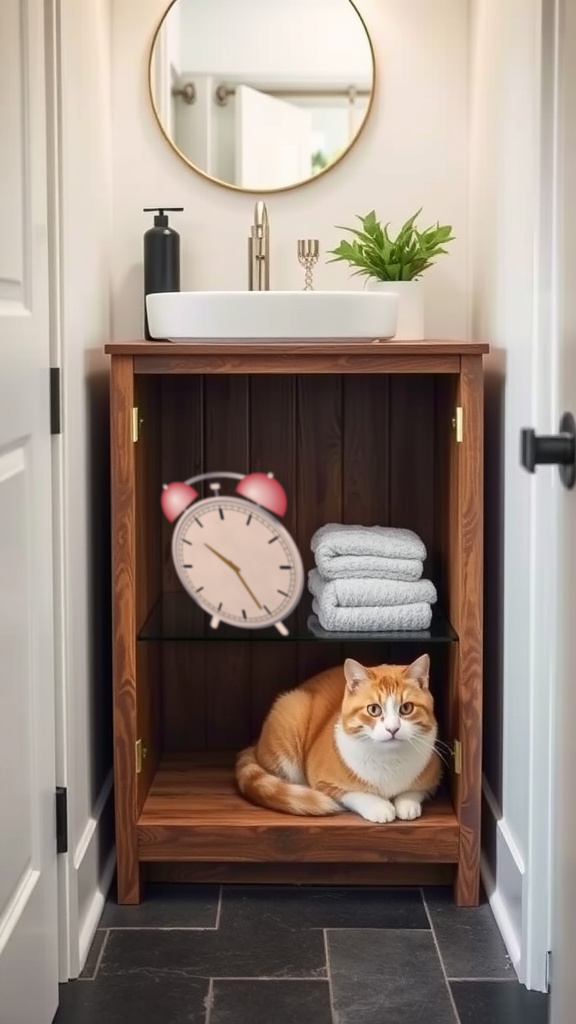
{"hour": 10, "minute": 26}
